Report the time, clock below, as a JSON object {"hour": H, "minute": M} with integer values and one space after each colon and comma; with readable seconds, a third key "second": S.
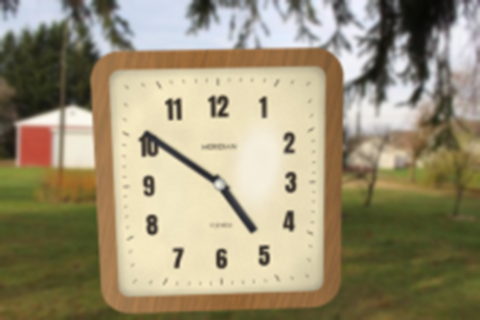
{"hour": 4, "minute": 51}
